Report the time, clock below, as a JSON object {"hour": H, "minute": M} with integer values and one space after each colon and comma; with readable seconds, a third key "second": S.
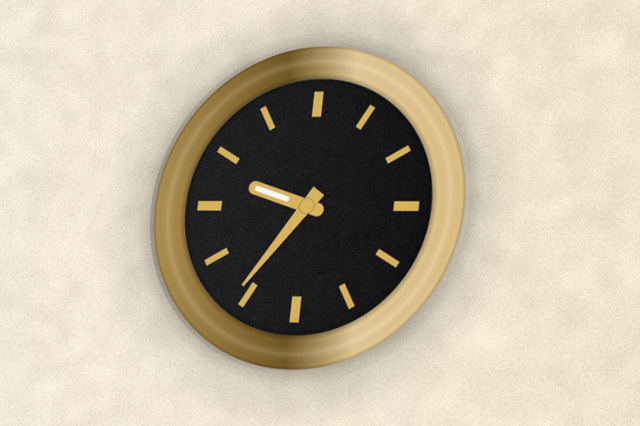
{"hour": 9, "minute": 36}
